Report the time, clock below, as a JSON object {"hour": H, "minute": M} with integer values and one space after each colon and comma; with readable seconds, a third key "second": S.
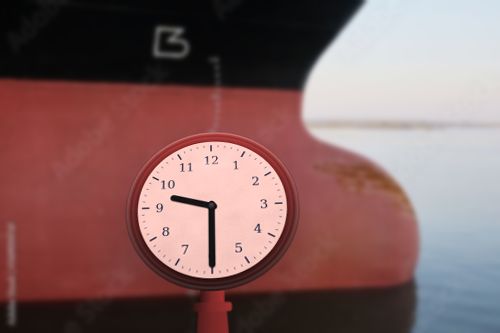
{"hour": 9, "minute": 30}
